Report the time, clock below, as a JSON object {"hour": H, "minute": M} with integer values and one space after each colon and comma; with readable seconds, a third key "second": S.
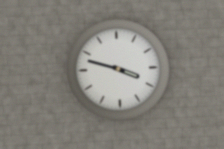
{"hour": 3, "minute": 48}
